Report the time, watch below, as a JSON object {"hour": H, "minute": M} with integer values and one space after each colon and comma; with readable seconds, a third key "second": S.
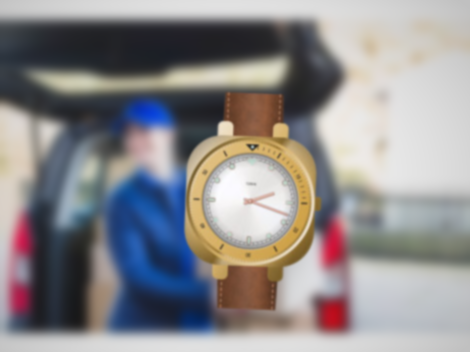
{"hour": 2, "minute": 18}
